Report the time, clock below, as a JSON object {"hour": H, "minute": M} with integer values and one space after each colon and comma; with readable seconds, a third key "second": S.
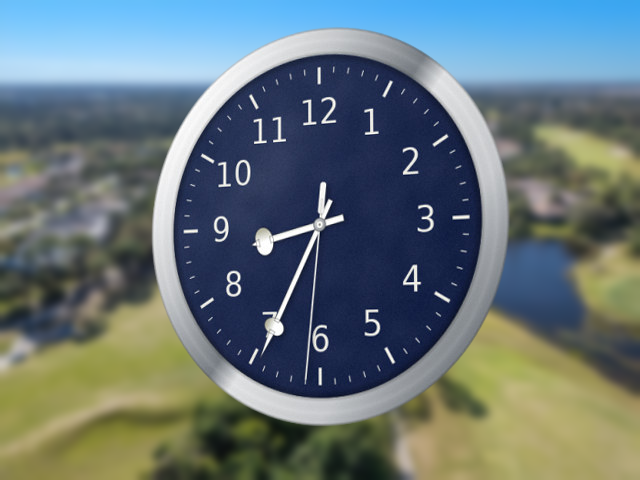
{"hour": 8, "minute": 34, "second": 31}
